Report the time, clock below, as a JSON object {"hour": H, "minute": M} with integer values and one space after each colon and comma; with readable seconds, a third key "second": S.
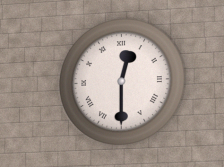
{"hour": 12, "minute": 30}
